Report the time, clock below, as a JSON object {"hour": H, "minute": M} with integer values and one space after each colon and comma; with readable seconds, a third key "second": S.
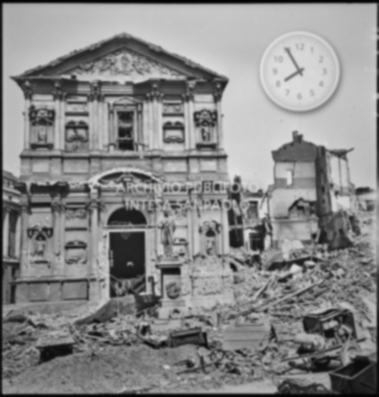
{"hour": 7, "minute": 55}
